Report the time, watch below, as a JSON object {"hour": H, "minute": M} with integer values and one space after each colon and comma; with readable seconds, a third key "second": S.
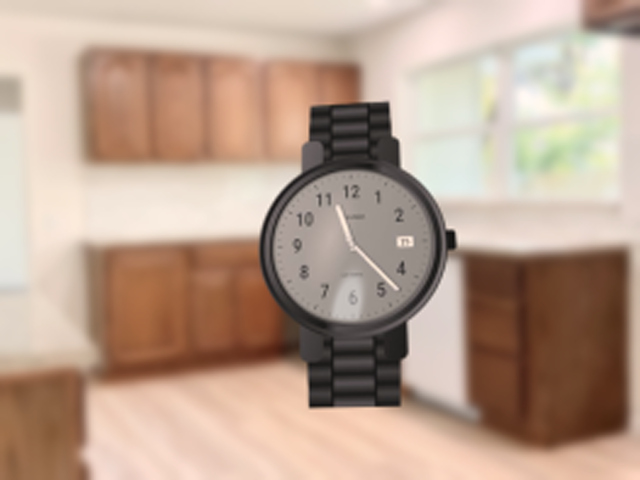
{"hour": 11, "minute": 23}
